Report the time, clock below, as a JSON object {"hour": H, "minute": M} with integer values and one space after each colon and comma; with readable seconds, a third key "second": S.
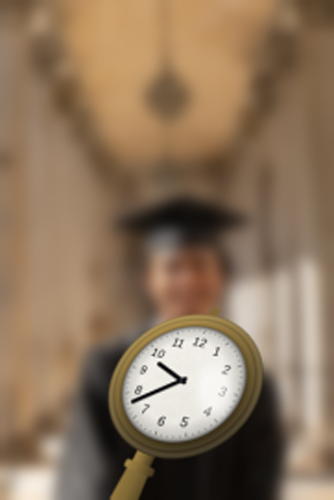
{"hour": 9, "minute": 38}
